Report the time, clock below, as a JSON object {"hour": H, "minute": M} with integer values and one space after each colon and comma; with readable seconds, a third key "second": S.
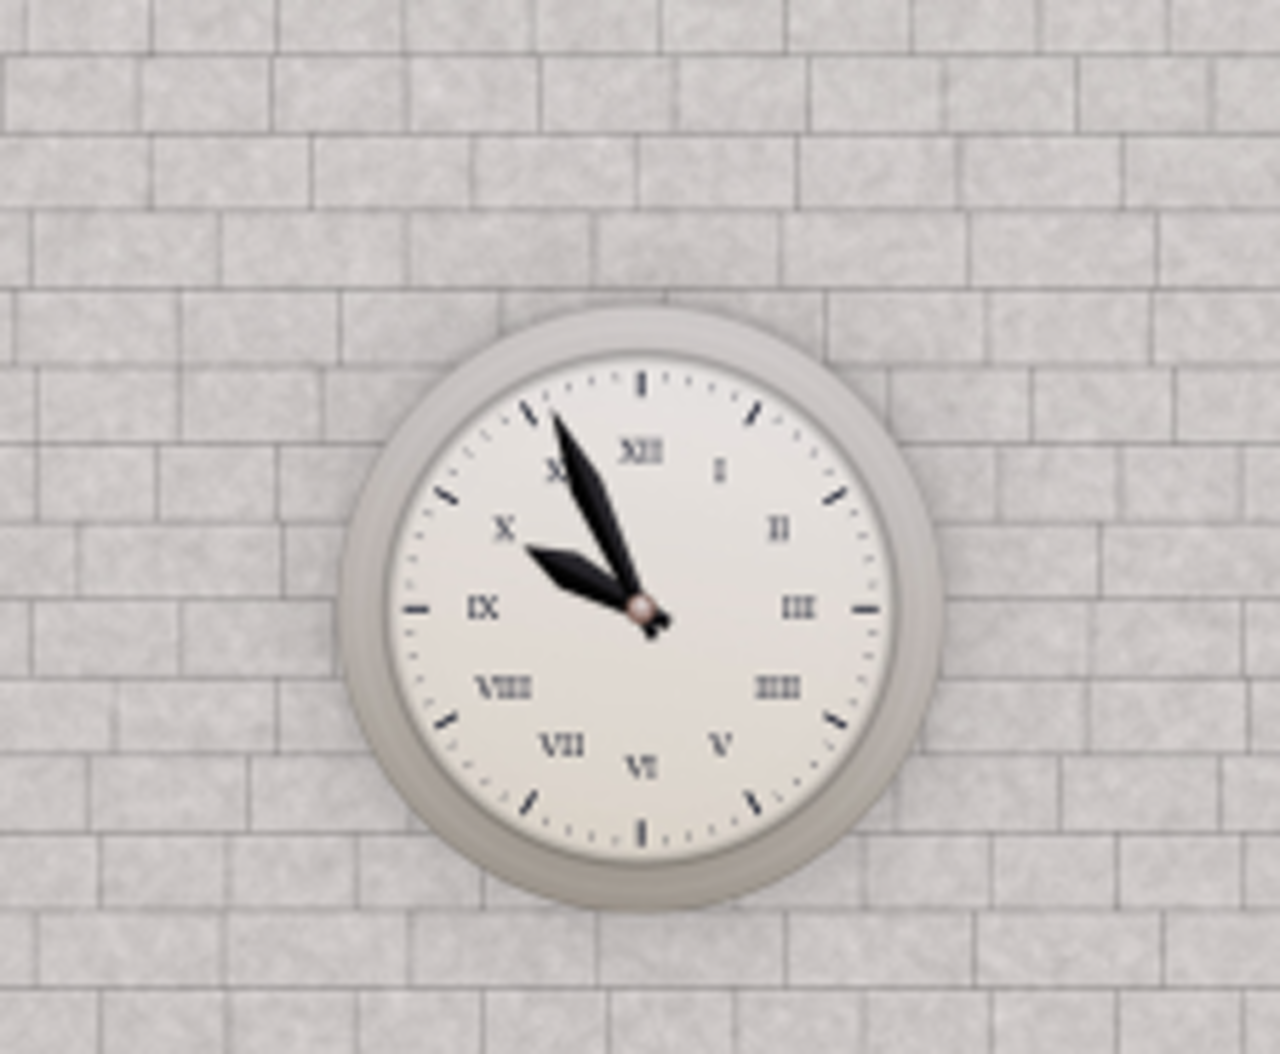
{"hour": 9, "minute": 56}
